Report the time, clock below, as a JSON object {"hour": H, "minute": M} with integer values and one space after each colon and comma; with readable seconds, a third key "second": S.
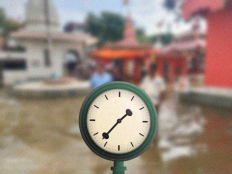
{"hour": 1, "minute": 37}
